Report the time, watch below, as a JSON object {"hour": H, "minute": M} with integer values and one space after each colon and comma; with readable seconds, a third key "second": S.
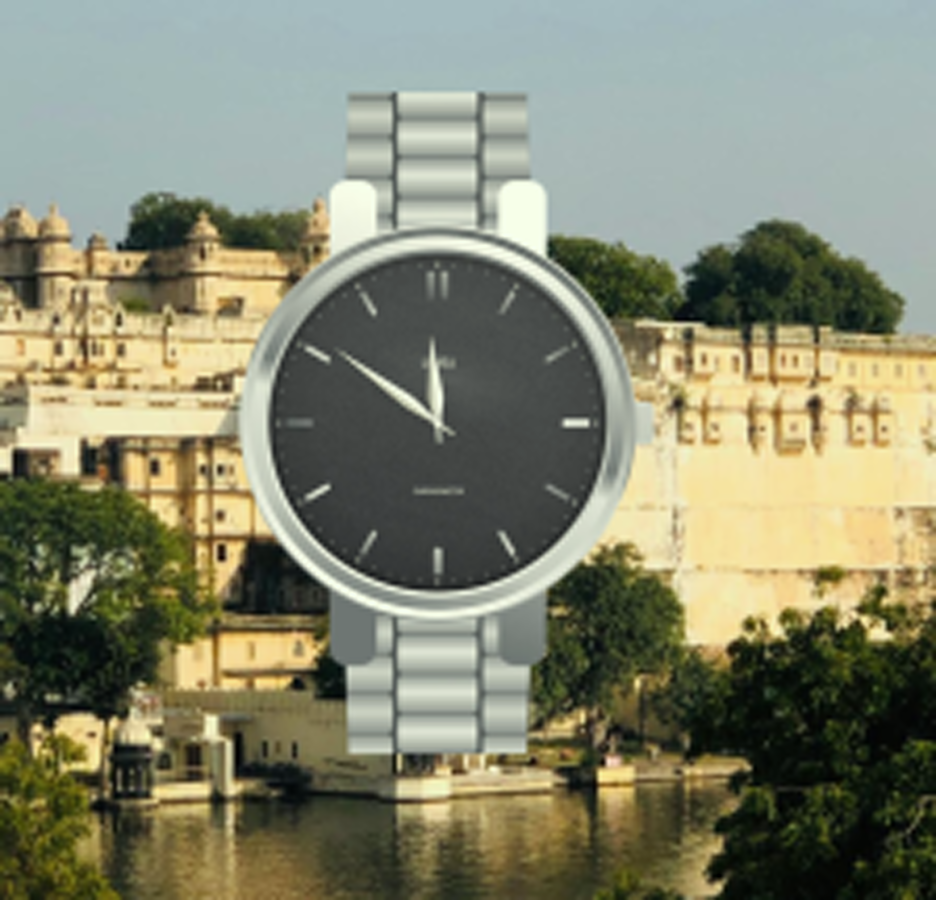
{"hour": 11, "minute": 51}
